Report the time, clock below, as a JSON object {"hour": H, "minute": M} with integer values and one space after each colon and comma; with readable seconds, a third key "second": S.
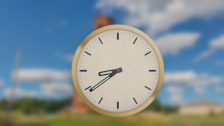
{"hour": 8, "minute": 39}
